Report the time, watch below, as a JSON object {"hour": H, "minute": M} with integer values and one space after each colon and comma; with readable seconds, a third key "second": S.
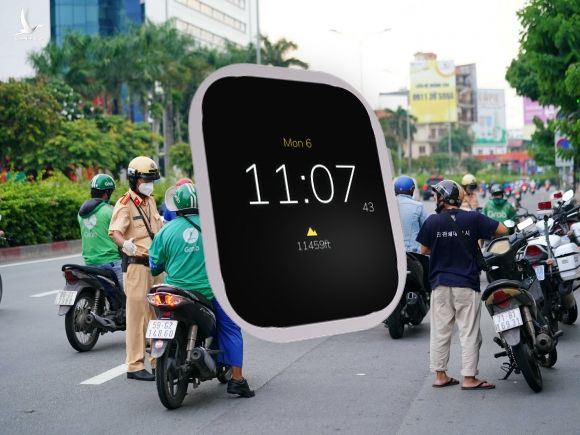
{"hour": 11, "minute": 7, "second": 43}
